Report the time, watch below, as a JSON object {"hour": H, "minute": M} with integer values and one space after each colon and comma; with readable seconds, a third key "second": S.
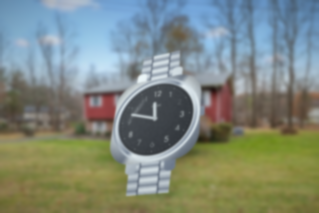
{"hour": 11, "minute": 48}
